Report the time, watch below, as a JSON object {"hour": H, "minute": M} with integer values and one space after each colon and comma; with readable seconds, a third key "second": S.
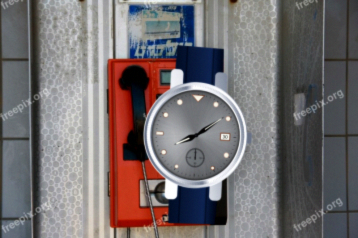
{"hour": 8, "minute": 9}
